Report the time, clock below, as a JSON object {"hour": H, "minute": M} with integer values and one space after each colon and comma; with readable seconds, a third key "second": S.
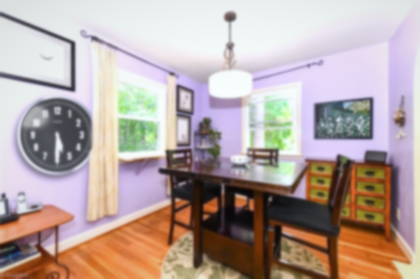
{"hour": 5, "minute": 30}
